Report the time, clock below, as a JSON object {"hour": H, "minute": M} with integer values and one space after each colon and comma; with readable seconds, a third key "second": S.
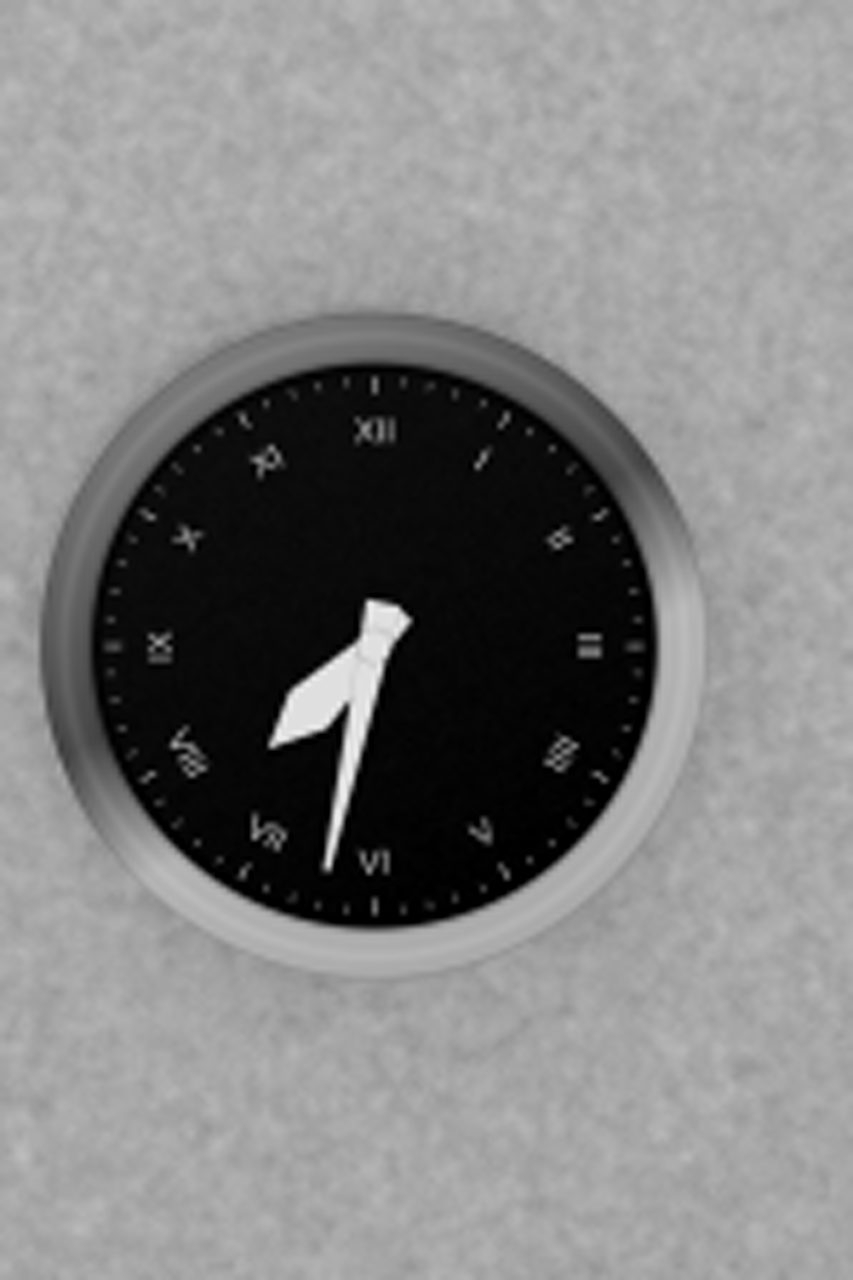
{"hour": 7, "minute": 32}
